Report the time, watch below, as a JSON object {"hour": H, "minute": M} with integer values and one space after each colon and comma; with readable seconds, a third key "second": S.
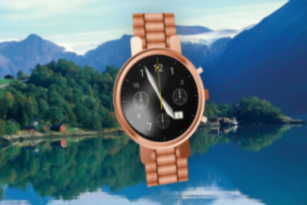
{"hour": 4, "minute": 56}
